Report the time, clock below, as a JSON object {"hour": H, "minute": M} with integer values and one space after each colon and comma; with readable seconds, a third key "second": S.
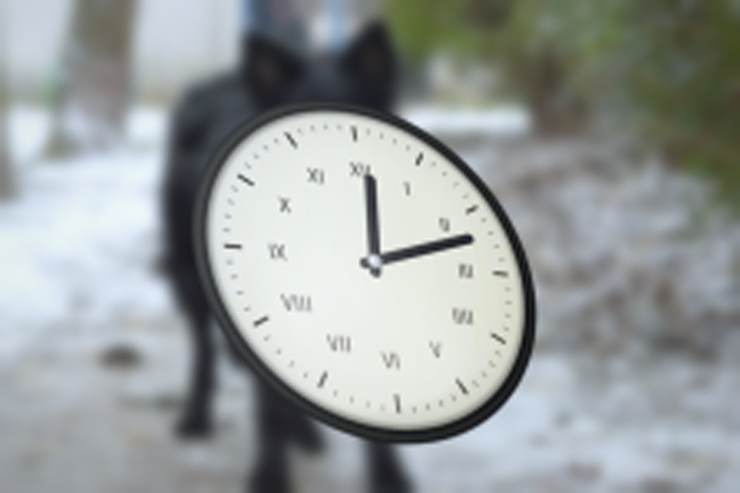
{"hour": 12, "minute": 12}
